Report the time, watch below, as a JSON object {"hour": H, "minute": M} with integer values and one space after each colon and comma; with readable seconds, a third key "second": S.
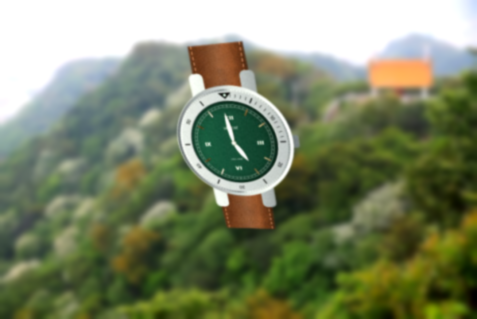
{"hour": 4, "minute": 59}
